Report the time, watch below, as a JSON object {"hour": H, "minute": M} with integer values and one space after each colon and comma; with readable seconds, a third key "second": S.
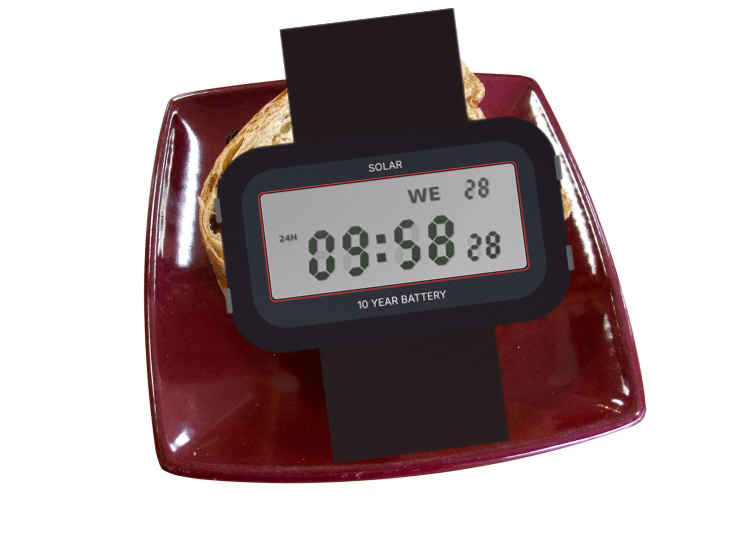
{"hour": 9, "minute": 58, "second": 28}
